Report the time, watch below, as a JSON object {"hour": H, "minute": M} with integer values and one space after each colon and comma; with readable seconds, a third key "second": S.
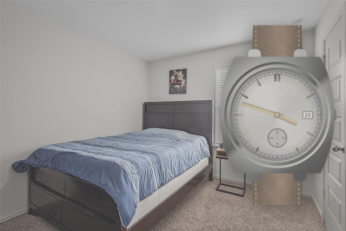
{"hour": 3, "minute": 48}
